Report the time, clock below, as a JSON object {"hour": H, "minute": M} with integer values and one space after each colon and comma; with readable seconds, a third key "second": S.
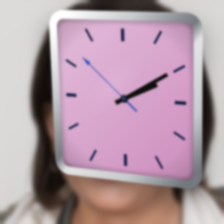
{"hour": 2, "minute": 9, "second": 52}
